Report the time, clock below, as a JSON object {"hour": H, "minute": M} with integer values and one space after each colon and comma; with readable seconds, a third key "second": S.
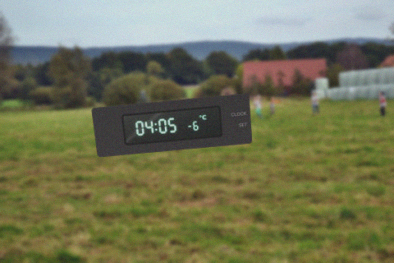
{"hour": 4, "minute": 5}
